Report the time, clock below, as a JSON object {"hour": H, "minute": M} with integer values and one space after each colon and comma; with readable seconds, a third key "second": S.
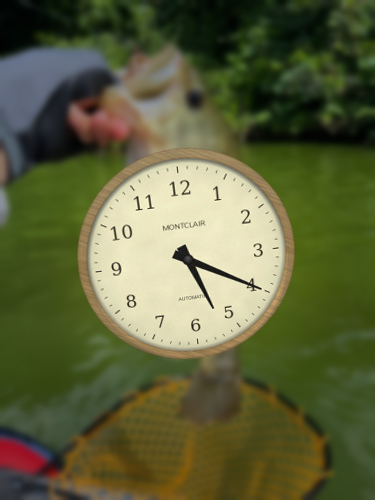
{"hour": 5, "minute": 20}
